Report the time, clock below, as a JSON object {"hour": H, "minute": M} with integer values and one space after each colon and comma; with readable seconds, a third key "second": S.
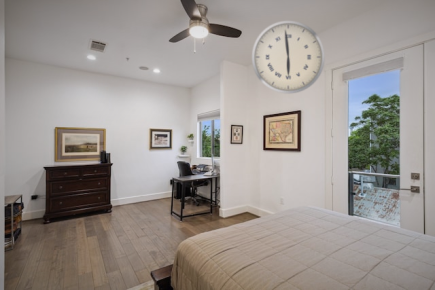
{"hour": 5, "minute": 59}
